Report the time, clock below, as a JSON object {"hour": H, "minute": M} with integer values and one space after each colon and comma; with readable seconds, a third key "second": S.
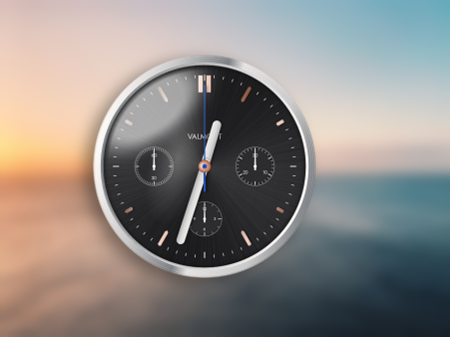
{"hour": 12, "minute": 33}
